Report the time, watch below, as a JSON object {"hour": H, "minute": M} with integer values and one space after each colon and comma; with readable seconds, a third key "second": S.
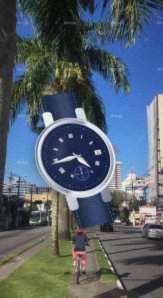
{"hour": 4, "minute": 44}
